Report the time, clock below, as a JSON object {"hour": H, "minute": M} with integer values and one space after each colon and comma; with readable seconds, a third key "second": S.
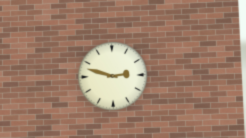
{"hour": 2, "minute": 48}
